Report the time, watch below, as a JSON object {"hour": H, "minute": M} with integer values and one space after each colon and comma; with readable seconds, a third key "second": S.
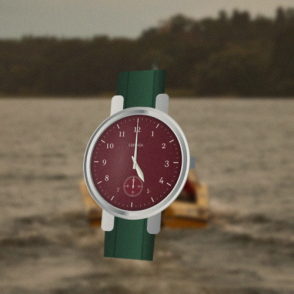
{"hour": 5, "minute": 0}
